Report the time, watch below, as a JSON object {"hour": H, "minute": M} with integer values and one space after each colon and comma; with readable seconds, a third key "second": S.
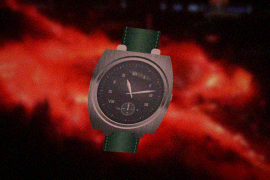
{"hour": 11, "minute": 13}
